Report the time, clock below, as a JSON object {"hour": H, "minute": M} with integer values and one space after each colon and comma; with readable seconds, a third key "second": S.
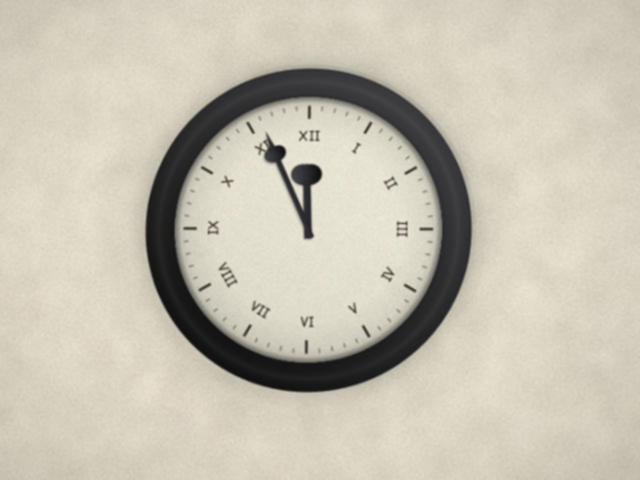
{"hour": 11, "minute": 56}
